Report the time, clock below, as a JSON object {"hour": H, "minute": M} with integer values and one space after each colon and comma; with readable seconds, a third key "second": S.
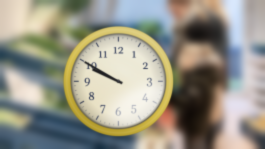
{"hour": 9, "minute": 50}
